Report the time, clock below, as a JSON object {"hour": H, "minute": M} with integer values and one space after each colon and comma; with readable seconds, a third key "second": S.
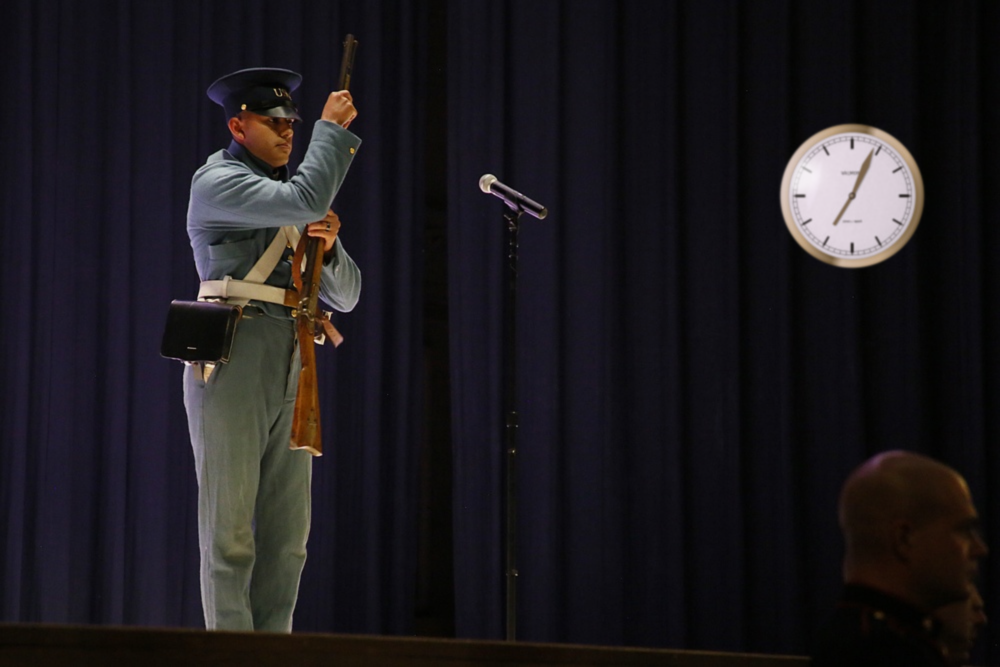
{"hour": 7, "minute": 4}
